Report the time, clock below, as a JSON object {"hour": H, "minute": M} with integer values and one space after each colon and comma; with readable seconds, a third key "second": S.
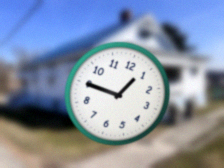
{"hour": 12, "minute": 45}
